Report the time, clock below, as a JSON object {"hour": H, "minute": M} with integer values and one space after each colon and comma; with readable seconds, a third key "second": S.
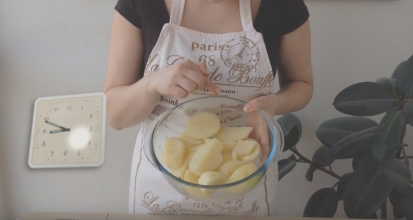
{"hour": 8, "minute": 49}
